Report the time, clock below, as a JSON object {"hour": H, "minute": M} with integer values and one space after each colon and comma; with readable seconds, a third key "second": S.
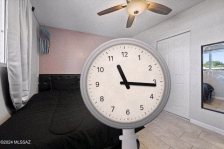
{"hour": 11, "minute": 16}
